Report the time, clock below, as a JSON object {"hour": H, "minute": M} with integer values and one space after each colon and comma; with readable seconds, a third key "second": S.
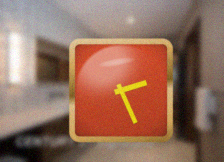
{"hour": 2, "minute": 26}
